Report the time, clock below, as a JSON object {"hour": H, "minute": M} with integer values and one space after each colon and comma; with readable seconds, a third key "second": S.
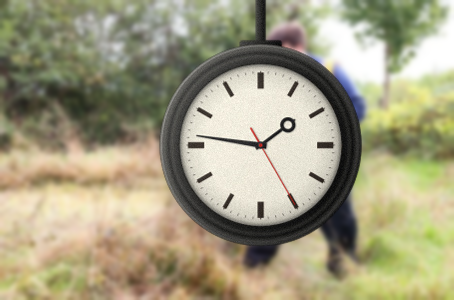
{"hour": 1, "minute": 46, "second": 25}
